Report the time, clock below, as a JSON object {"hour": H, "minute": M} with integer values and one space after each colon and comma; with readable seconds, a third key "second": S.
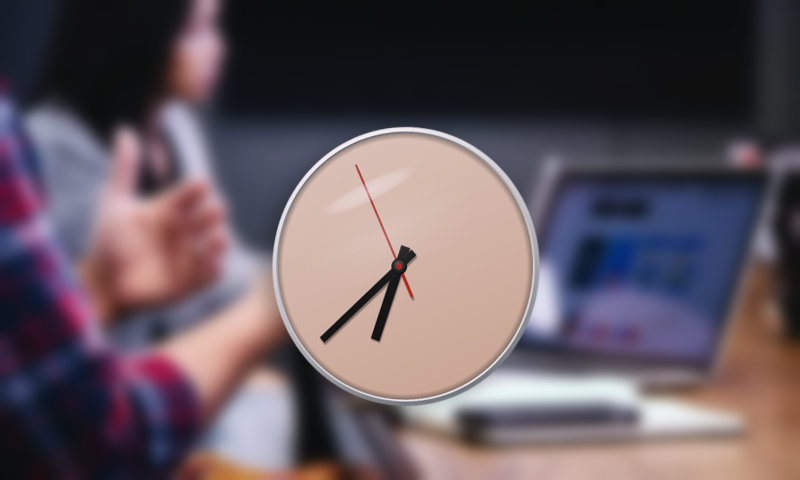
{"hour": 6, "minute": 37, "second": 56}
